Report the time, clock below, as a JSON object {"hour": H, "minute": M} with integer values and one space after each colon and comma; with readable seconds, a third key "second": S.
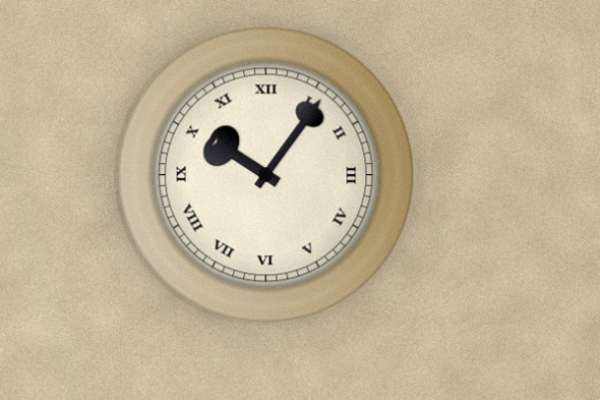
{"hour": 10, "minute": 6}
